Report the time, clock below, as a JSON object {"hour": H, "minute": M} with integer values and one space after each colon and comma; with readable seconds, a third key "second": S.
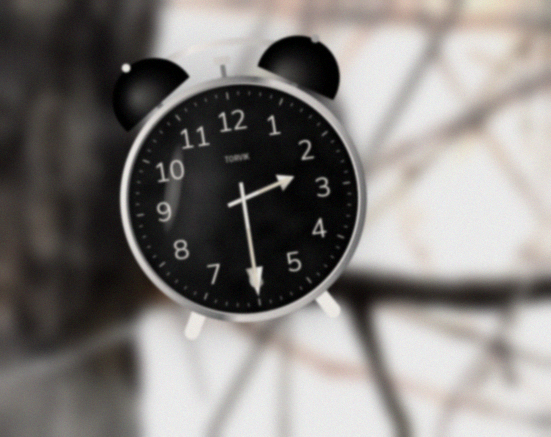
{"hour": 2, "minute": 30}
